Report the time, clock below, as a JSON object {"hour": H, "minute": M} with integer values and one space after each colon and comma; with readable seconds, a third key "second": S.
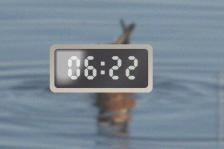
{"hour": 6, "minute": 22}
